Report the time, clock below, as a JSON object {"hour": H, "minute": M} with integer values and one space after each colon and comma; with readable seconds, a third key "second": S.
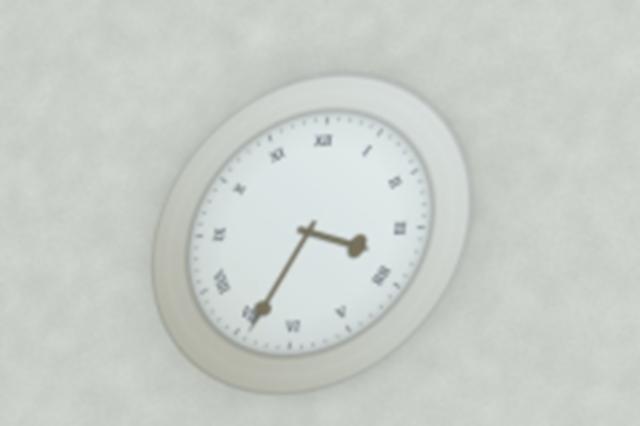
{"hour": 3, "minute": 34}
